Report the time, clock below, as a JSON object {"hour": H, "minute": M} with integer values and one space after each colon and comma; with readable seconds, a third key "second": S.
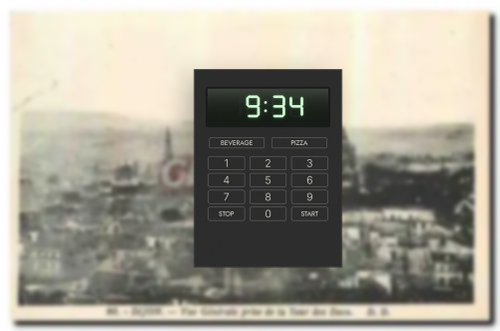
{"hour": 9, "minute": 34}
